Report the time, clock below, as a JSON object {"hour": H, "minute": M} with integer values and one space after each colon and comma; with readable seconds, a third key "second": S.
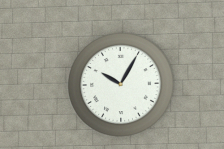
{"hour": 10, "minute": 5}
